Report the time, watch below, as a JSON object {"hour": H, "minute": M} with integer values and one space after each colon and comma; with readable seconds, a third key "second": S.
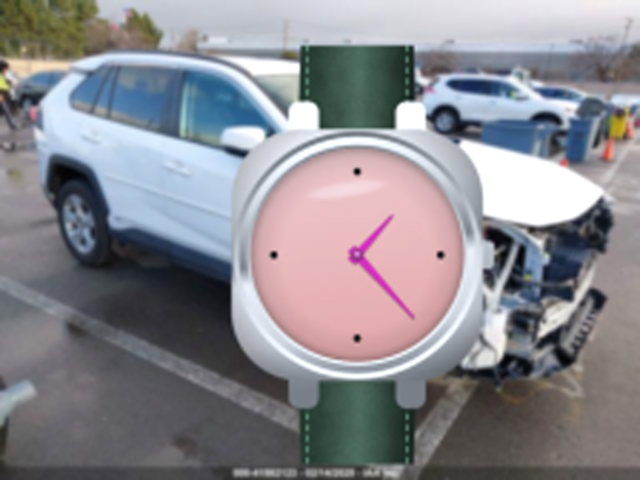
{"hour": 1, "minute": 23}
